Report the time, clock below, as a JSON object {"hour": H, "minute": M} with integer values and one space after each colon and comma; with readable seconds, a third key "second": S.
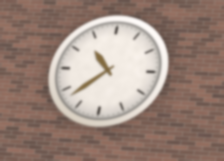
{"hour": 10, "minute": 38}
